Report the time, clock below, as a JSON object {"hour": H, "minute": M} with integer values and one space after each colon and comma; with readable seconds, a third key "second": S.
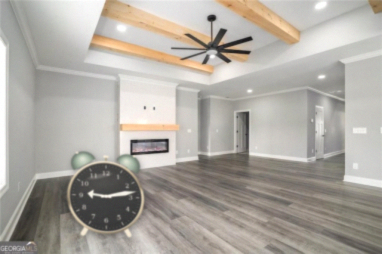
{"hour": 9, "minute": 13}
